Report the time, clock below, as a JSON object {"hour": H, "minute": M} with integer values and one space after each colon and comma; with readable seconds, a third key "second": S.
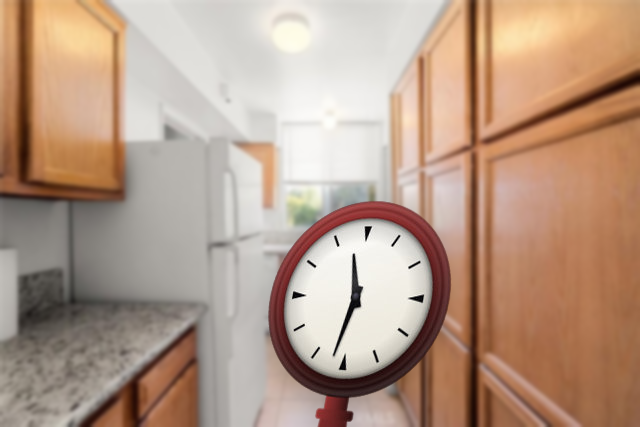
{"hour": 11, "minute": 32}
